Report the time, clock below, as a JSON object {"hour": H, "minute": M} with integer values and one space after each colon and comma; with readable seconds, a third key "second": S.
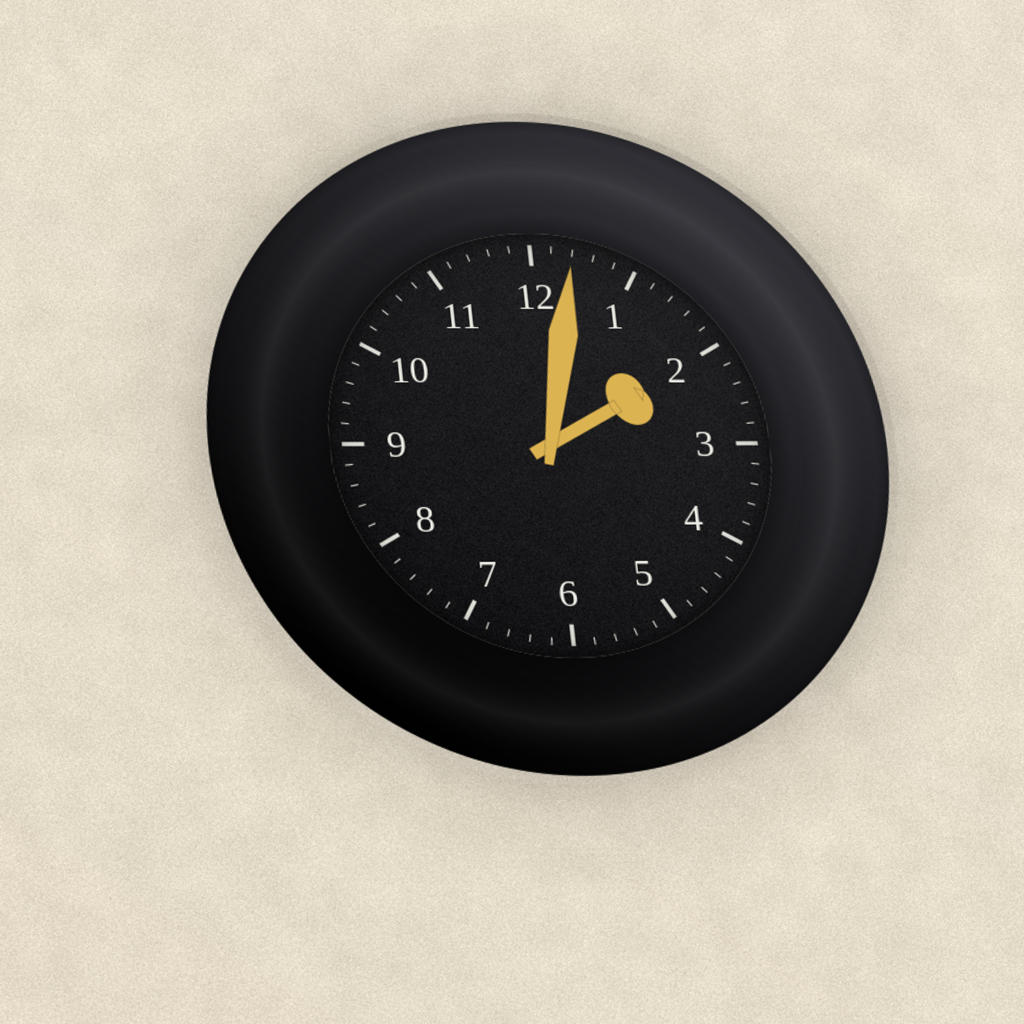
{"hour": 2, "minute": 2}
